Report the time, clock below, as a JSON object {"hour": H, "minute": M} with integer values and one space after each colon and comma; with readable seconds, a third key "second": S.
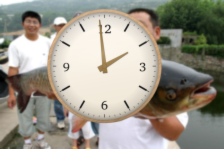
{"hour": 1, "minute": 59}
